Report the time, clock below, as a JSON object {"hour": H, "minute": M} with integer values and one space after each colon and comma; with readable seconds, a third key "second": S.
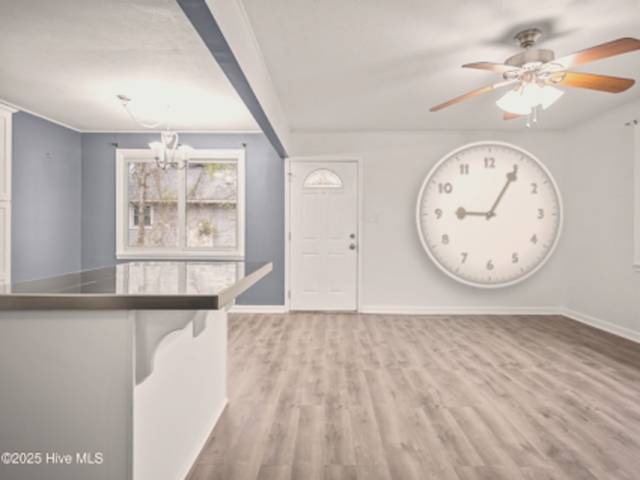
{"hour": 9, "minute": 5}
